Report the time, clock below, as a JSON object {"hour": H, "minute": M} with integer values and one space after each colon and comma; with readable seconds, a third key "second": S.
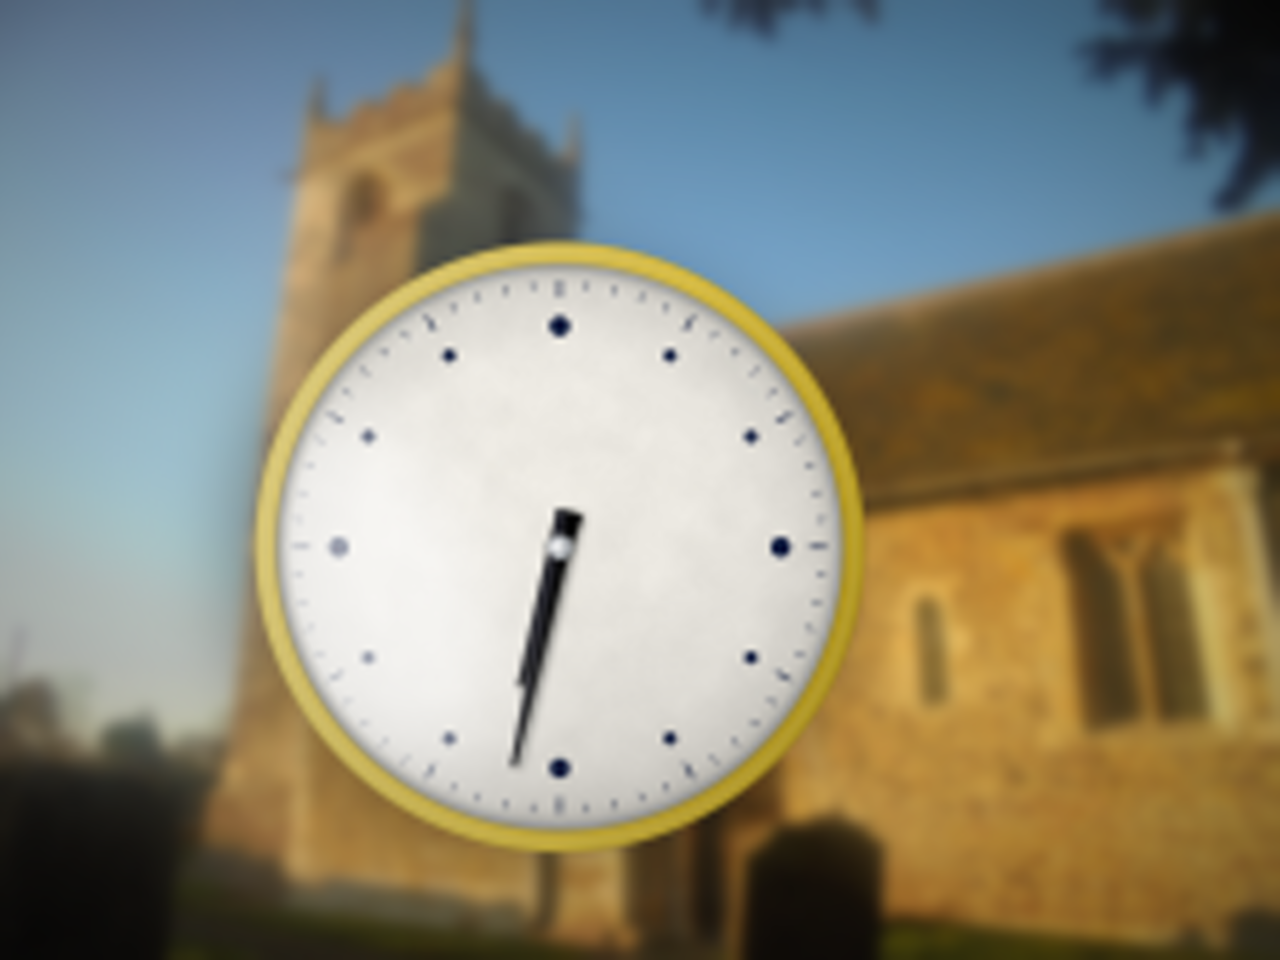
{"hour": 6, "minute": 32}
